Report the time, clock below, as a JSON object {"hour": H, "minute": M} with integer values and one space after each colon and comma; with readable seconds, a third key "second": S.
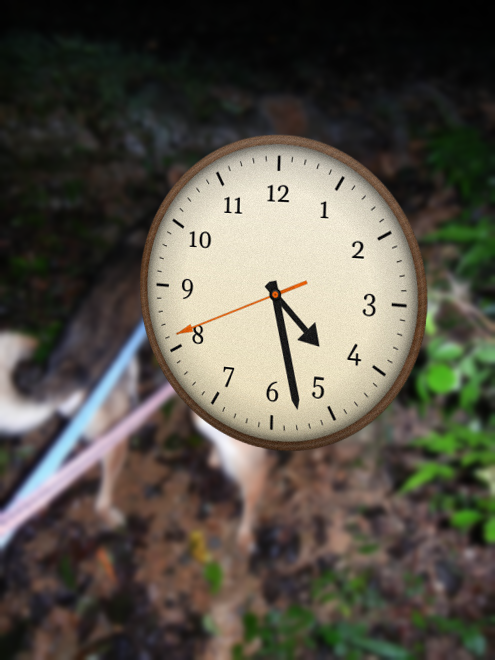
{"hour": 4, "minute": 27, "second": 41}
